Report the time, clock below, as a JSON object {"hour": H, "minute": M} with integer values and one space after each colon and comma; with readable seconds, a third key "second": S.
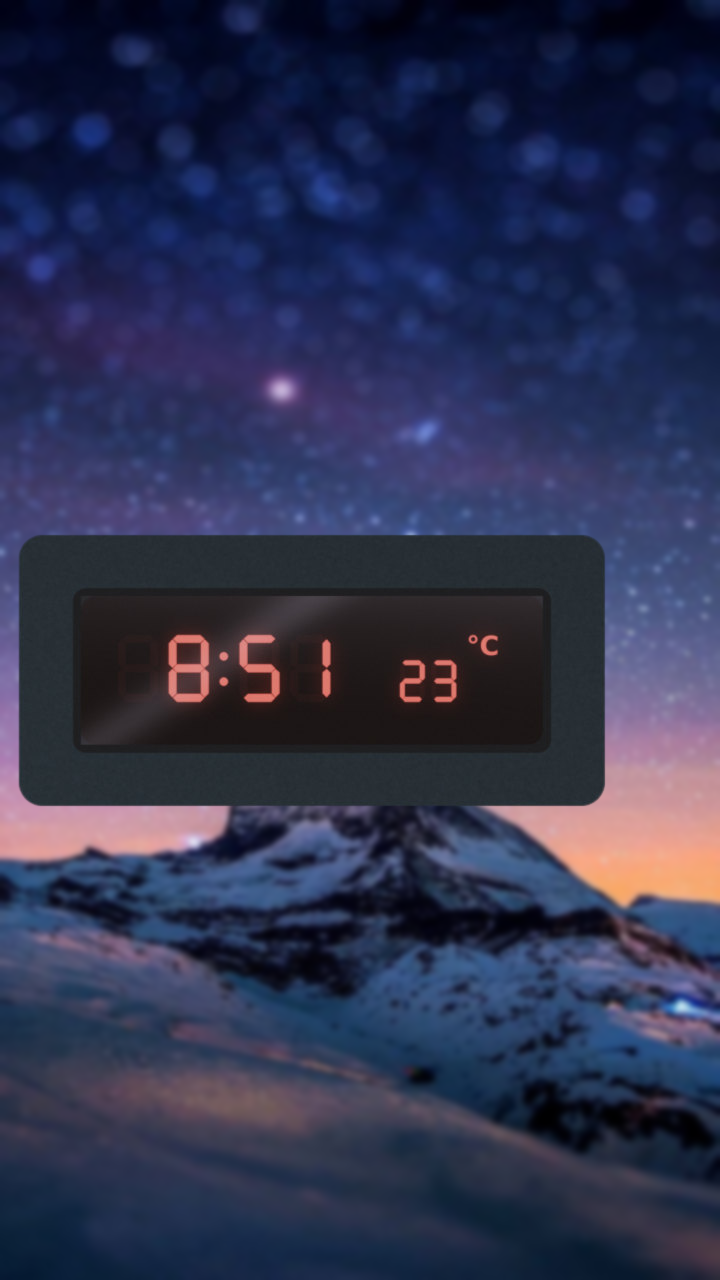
{"hour": 8, "minute": 51}
